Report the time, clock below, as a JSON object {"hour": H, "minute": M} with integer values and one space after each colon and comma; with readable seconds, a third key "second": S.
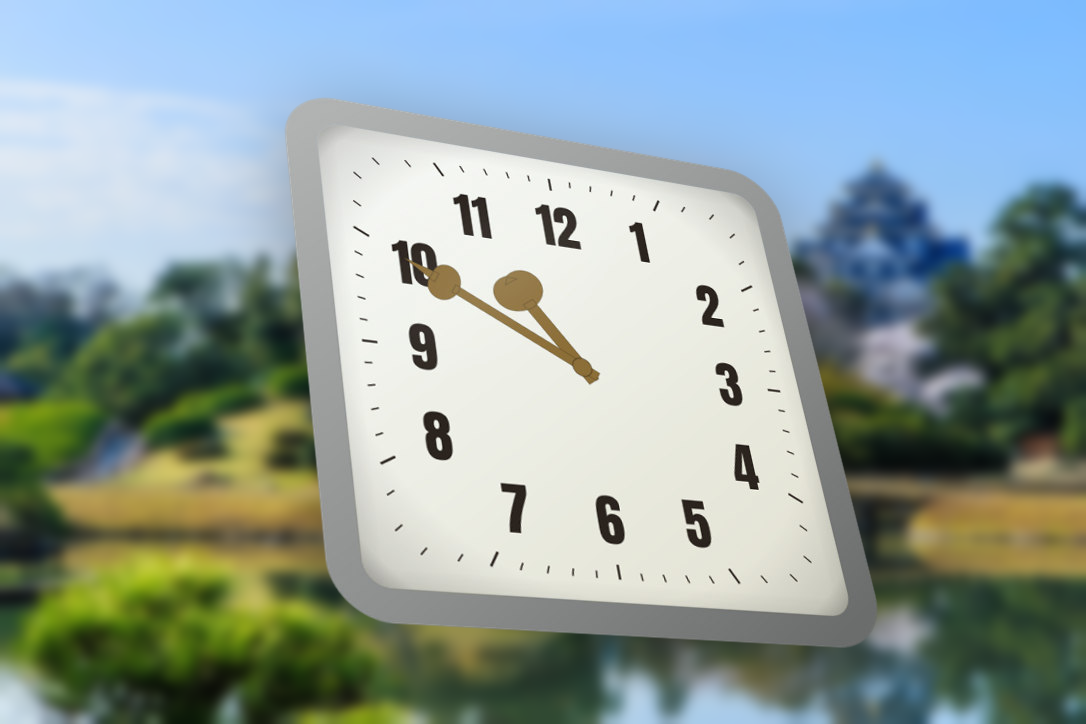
{"hour": 10, "minute": 50}
